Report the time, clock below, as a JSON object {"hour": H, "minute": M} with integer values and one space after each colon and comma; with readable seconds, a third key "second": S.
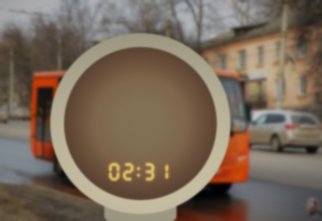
{"hour": 2, "minute": 31}
